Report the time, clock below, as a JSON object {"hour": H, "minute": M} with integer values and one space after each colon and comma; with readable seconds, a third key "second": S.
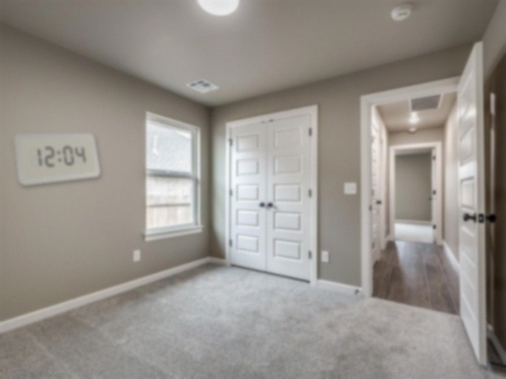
{"hour": 12, "minute": 4}
